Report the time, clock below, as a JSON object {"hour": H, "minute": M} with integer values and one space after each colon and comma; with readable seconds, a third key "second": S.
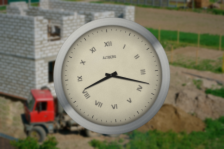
{"hour": 8, "minute": 18}
